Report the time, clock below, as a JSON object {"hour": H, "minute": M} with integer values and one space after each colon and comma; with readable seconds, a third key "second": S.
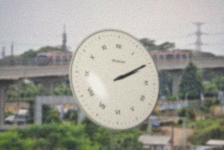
{"hour": 2, "minute": 10}
